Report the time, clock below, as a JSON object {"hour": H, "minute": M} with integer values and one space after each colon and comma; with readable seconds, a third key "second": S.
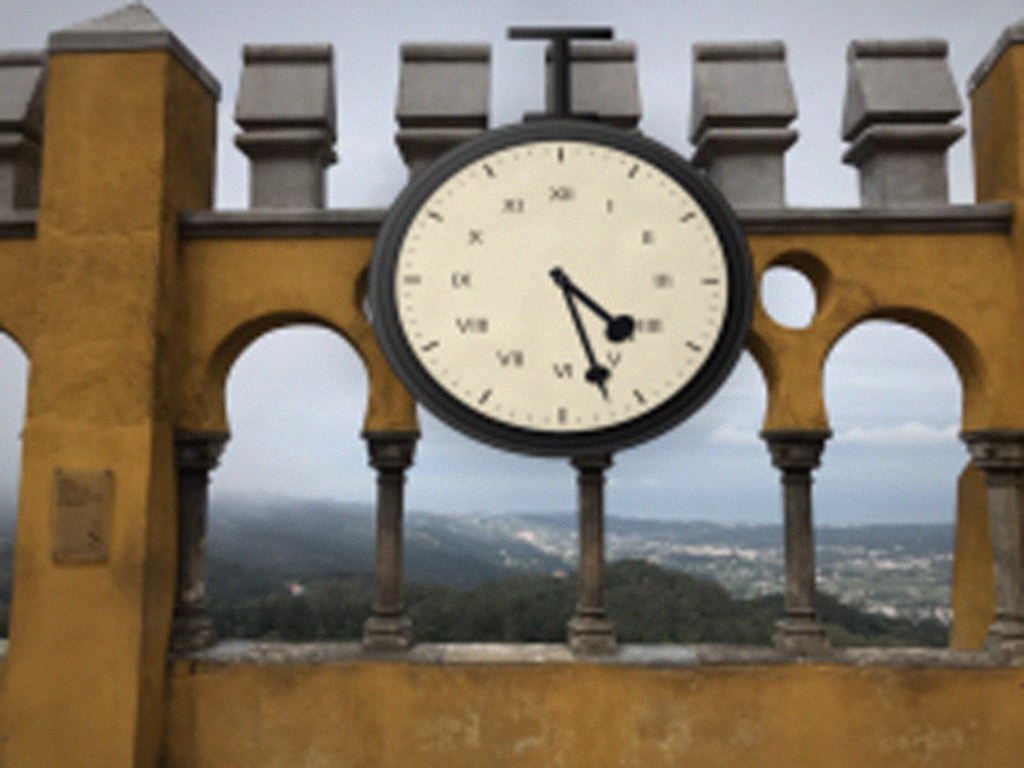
{"hour": 4, "minute": 27}
